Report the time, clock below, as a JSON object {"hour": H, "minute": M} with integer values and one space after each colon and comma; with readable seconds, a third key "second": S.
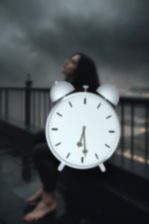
{"hour": 6, "minute": 29}
